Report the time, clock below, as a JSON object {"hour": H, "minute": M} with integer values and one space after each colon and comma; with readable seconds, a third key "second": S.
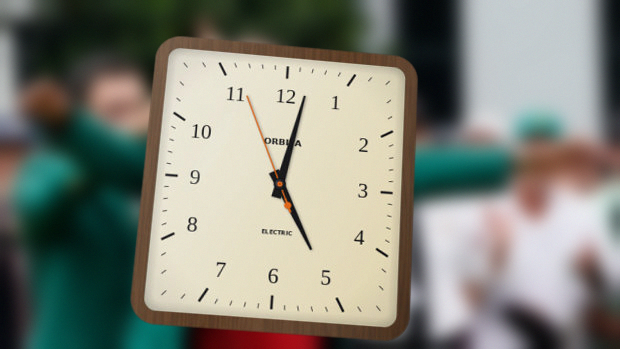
{"hour": 5, "minute": 1, "second": 56}
